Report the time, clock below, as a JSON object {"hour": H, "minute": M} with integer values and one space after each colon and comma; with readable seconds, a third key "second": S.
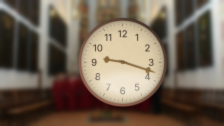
{"hour": 9, "minute": 18}
